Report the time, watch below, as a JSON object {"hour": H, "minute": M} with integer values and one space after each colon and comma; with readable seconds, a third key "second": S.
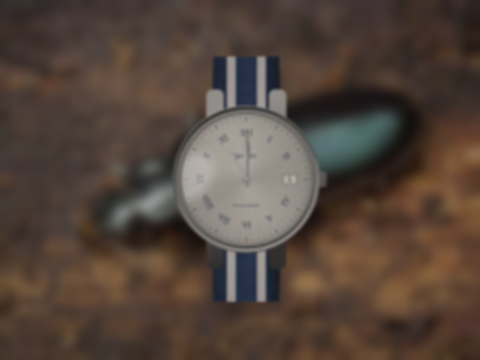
{"hour": 11, "minute": 0}
